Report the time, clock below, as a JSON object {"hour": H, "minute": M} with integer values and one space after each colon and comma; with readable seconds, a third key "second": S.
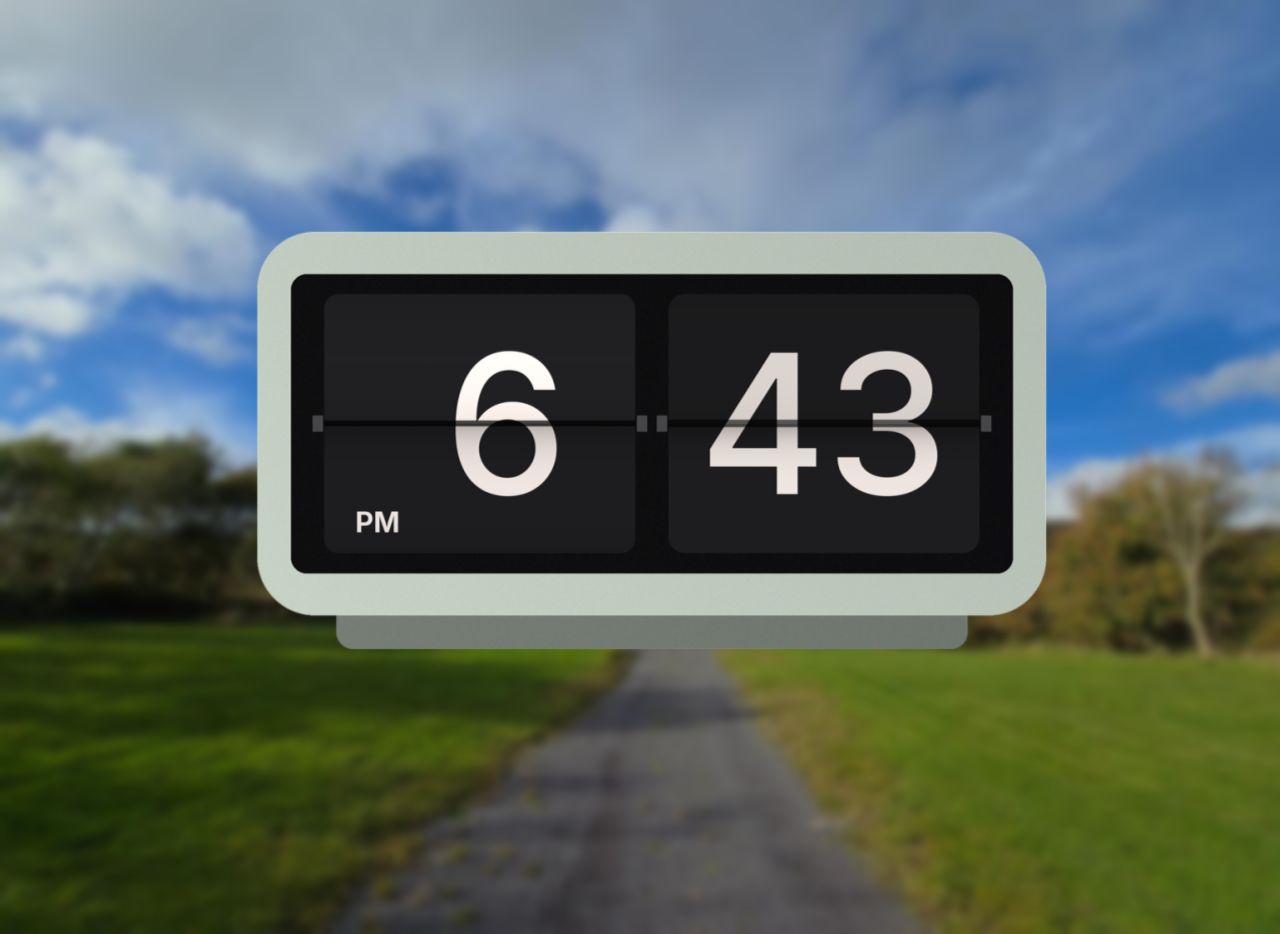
{"hour": 6, "minute": 43}
